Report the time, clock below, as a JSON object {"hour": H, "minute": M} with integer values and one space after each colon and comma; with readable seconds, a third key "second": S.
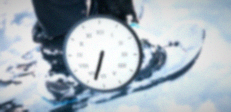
{"hour": 6, "minute": 33}
